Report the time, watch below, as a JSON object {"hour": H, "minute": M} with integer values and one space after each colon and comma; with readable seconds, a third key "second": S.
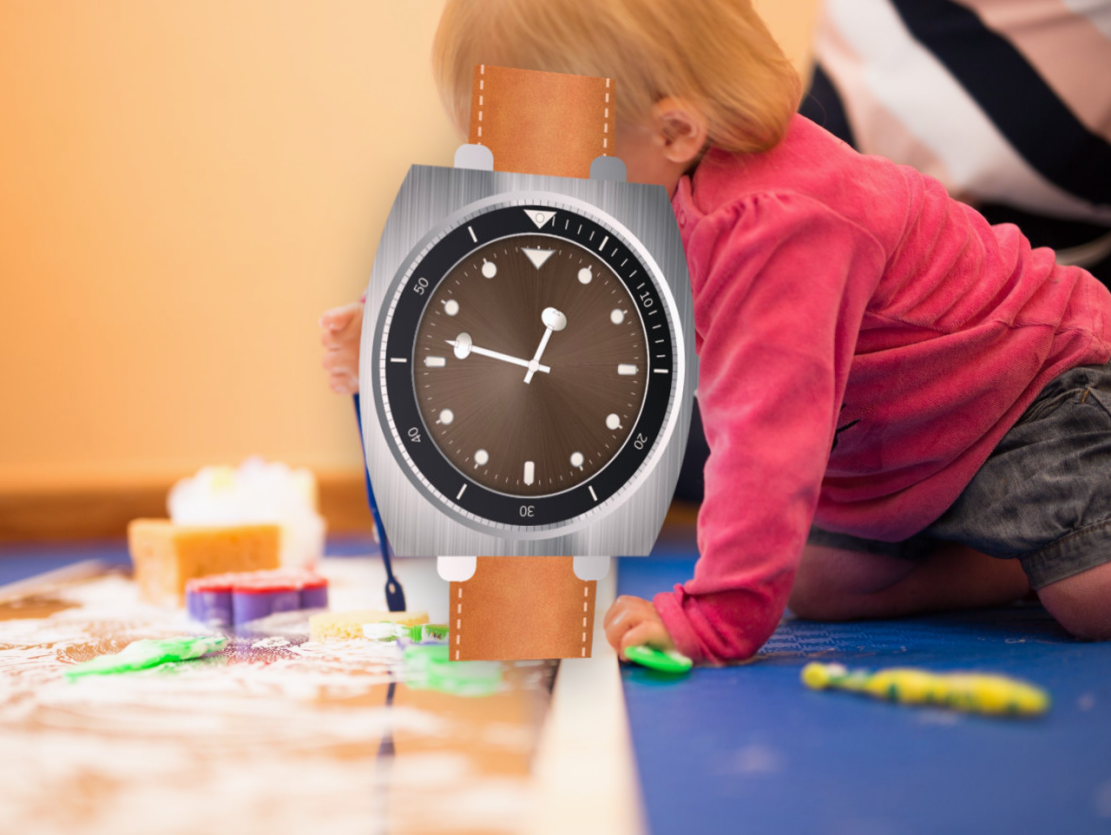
{"hour": 12, "minute": 47}
